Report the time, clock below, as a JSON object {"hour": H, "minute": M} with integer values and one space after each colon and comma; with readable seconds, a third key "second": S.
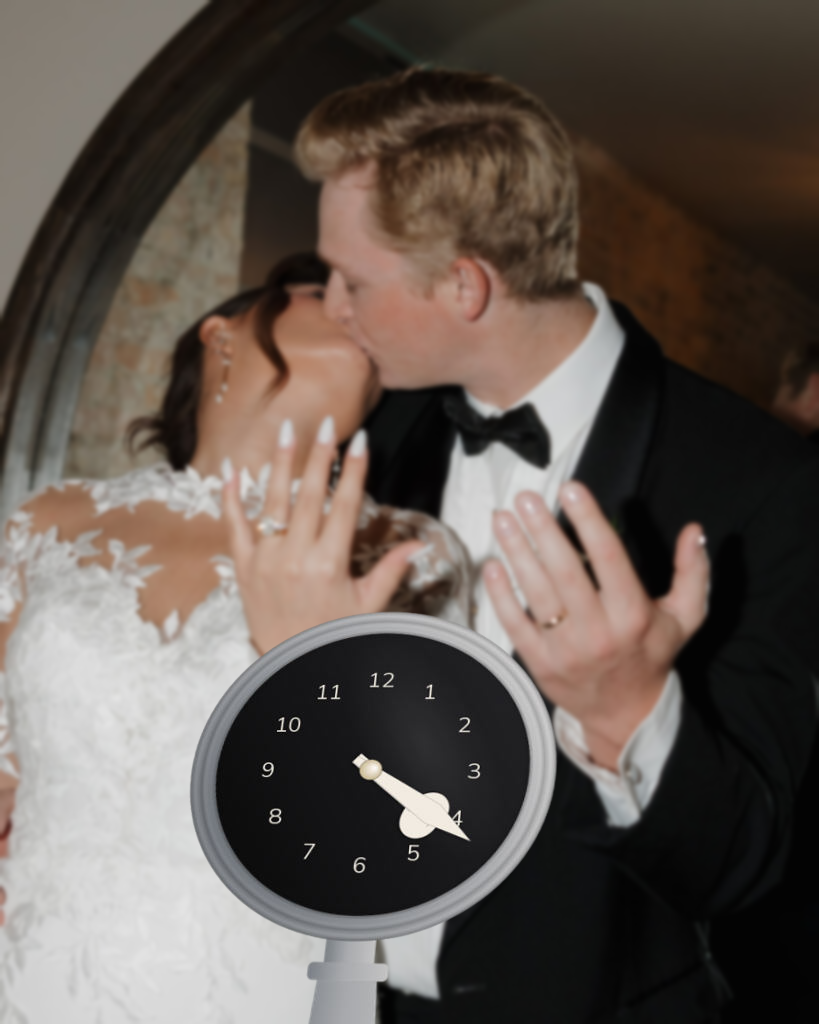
{"hour": 4, "minute": 21}
